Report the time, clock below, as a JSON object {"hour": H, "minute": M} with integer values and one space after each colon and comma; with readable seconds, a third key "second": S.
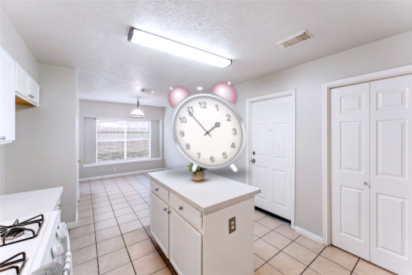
{"hour": 1, "minute": 54}
